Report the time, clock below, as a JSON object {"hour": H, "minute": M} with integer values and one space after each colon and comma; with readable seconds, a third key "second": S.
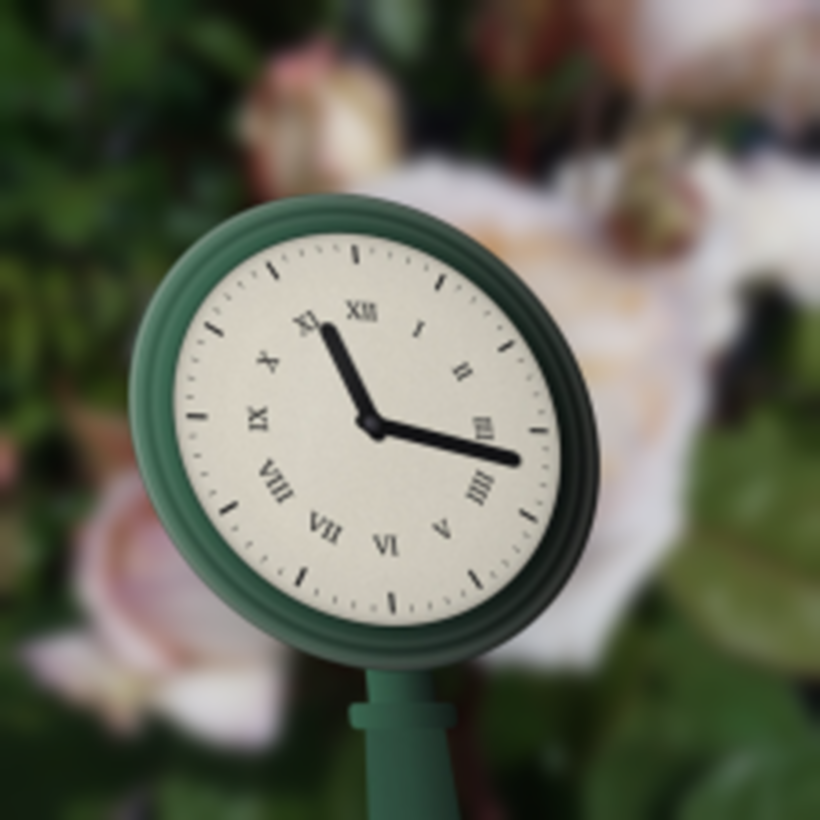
{"hour": 11, "minute": 17}
